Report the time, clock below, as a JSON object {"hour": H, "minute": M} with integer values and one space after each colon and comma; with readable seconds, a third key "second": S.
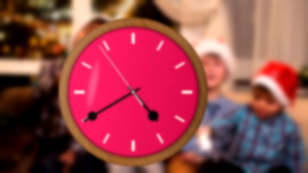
{"hour": 4, "minute": 39, "second": 54}
